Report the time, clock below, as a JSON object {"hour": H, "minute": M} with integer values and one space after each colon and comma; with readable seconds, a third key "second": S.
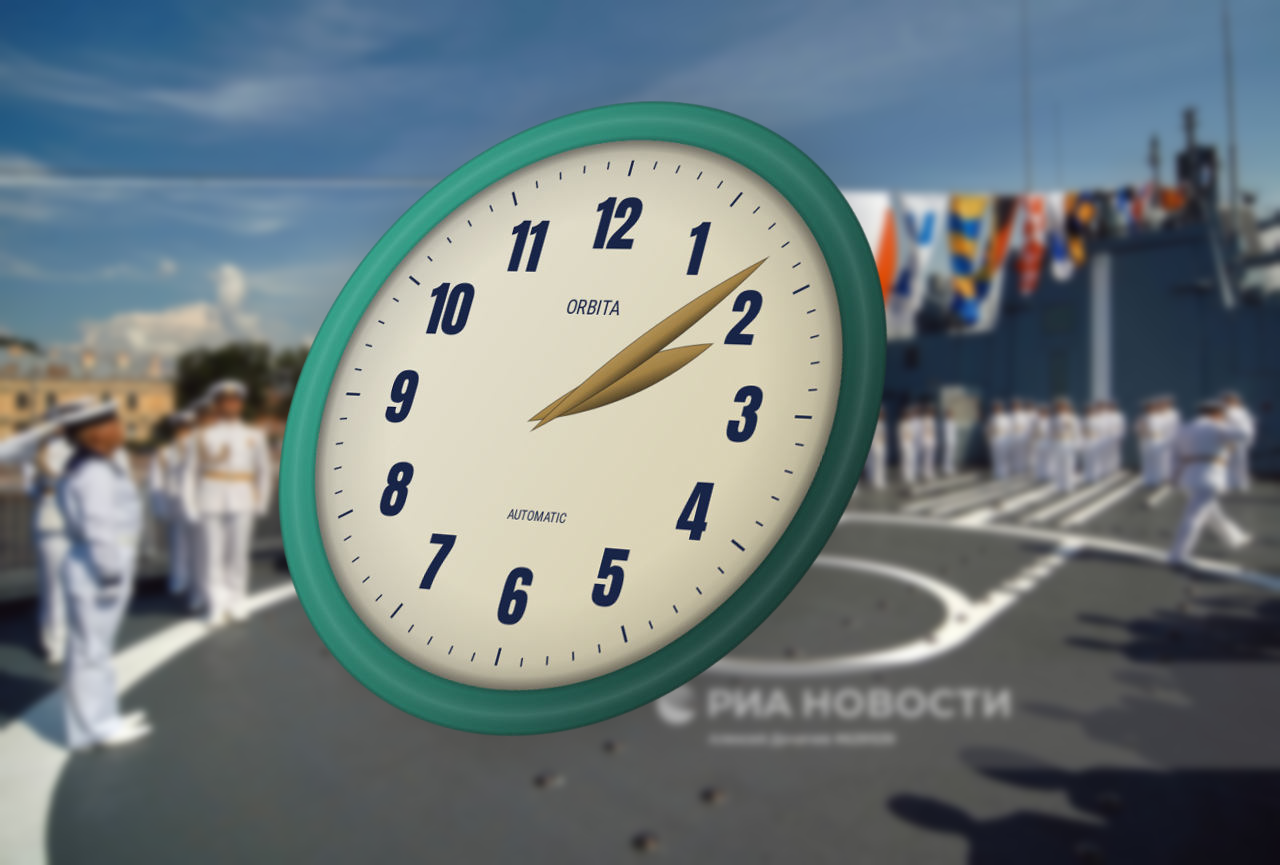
{"hour": 2, "minute": 8}
